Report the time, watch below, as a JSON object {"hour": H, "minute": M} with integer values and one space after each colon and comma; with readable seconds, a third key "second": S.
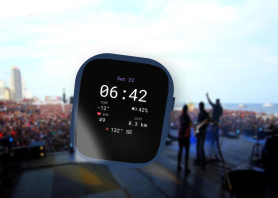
{"hour": 6, "minute": 42}
